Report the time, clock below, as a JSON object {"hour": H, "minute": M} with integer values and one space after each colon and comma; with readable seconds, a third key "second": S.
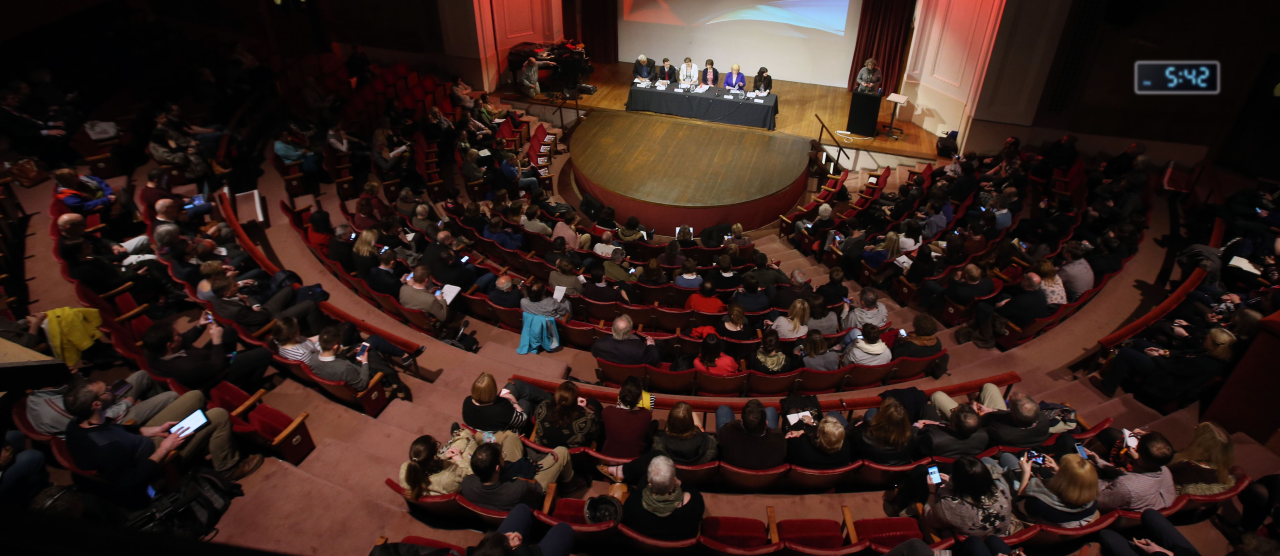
{"hour": 5, "minute": 42}
